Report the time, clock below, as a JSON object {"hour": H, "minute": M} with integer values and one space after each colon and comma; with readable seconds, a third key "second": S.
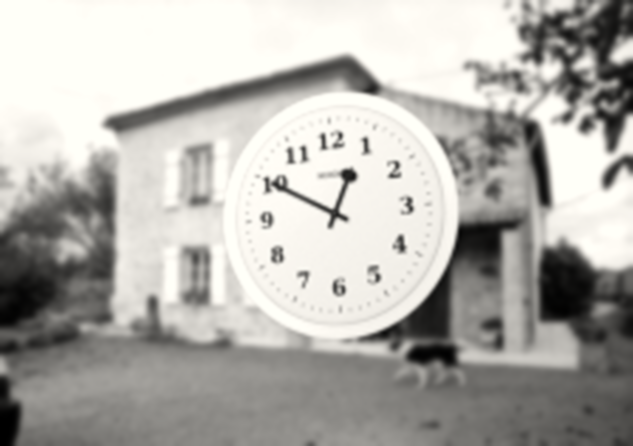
{"hour": 12, "minute": 50}
